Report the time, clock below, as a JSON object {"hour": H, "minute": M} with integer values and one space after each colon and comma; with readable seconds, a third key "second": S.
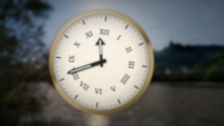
{"hour": 11, "minute": 41}
